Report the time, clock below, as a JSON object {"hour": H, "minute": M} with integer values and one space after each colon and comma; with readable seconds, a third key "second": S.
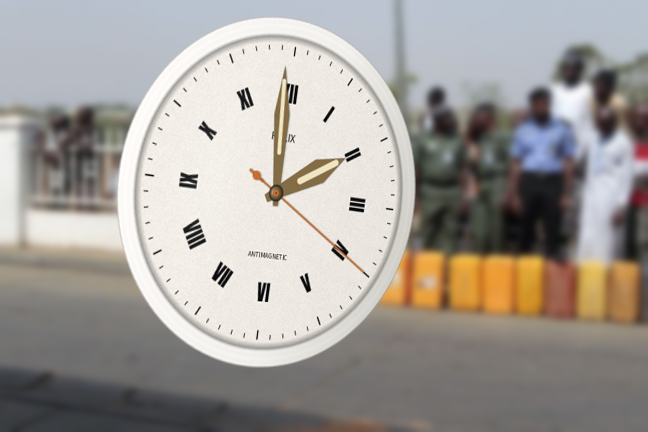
{"hour": 1, "minute": 59, "second": 20}
